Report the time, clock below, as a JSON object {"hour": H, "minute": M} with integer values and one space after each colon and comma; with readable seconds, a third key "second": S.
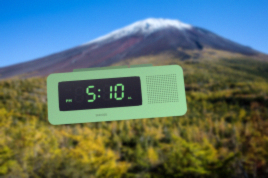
{"hour": 5, "minute": 10}
